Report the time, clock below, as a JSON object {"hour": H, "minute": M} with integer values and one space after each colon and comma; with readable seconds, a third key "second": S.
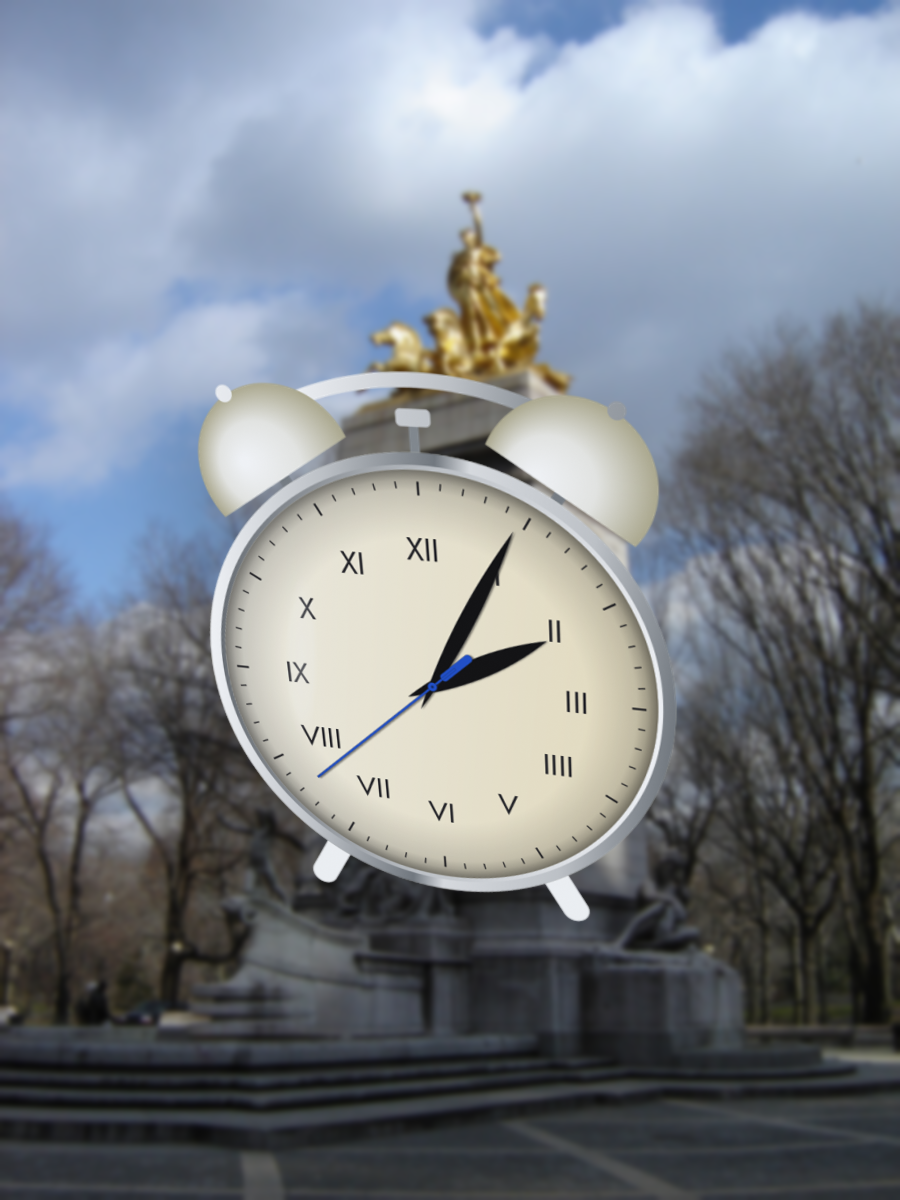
{"hour": 2, "minute": 4, "second": 38}
